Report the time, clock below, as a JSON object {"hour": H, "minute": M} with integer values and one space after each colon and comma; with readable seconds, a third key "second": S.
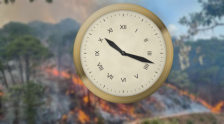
{"hour": 10, "minute": 18}
